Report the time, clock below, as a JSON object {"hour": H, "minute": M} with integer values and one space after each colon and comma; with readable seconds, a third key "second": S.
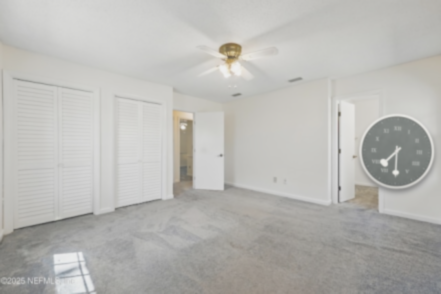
{"hour": 7, "minute": 30}
